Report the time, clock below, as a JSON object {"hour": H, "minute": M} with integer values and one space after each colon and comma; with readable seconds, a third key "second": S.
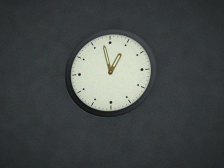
{"hour": 12, "minute": 58}
